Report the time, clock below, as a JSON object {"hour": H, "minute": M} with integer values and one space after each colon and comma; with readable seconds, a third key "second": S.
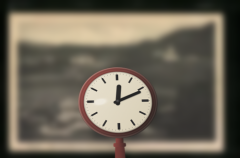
{"hour": 12, "minute": 11}
